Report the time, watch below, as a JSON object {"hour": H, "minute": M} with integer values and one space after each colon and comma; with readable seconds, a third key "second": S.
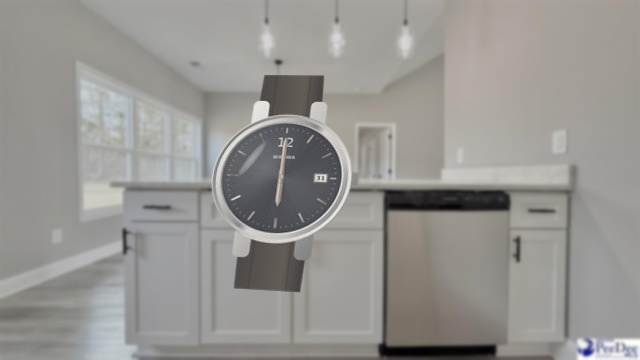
{"hour": 6, "minute": 0}
